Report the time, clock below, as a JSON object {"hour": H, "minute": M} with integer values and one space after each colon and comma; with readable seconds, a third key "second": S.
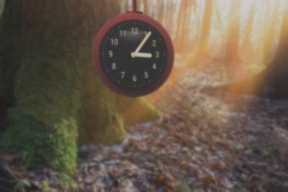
{"hour": 3, "minute": 6}
